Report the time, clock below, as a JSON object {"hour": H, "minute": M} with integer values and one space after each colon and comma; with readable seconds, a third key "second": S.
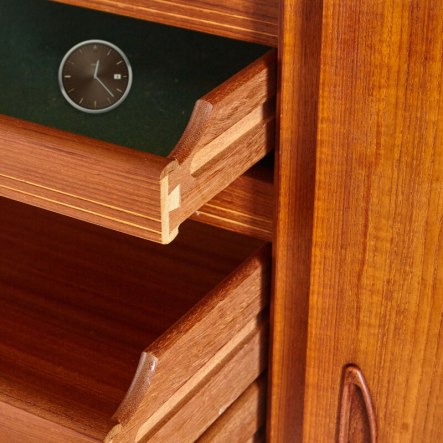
{"hour": 12, "minute": 23}
